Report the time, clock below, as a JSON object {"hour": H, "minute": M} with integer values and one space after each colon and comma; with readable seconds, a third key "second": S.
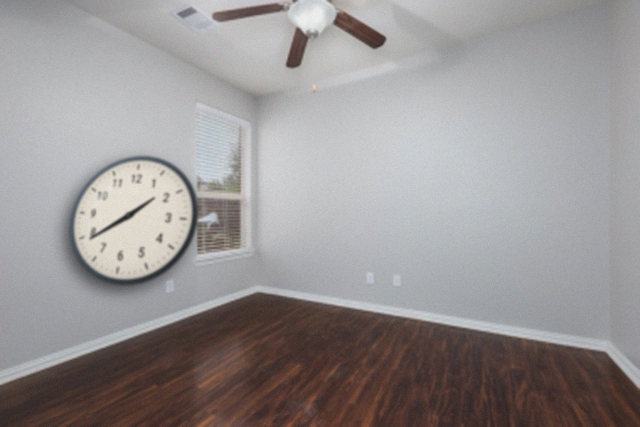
{"hour": 1, "minute": 39}
